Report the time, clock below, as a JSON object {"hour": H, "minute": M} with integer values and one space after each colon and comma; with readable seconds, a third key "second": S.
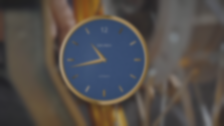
{"hour": 10, "minute": 43}
